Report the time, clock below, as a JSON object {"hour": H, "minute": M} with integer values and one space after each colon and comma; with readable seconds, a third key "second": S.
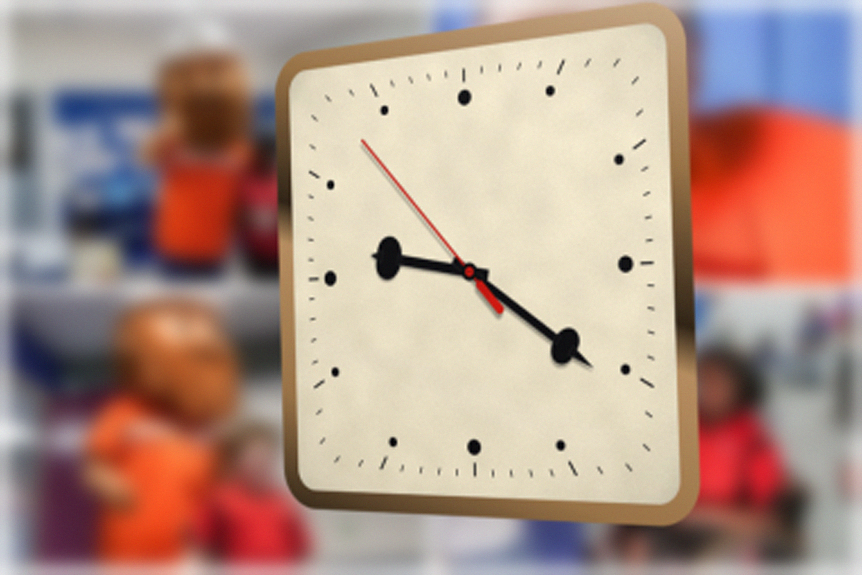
{"hour": 9, "minute": 20, "second": 53}
